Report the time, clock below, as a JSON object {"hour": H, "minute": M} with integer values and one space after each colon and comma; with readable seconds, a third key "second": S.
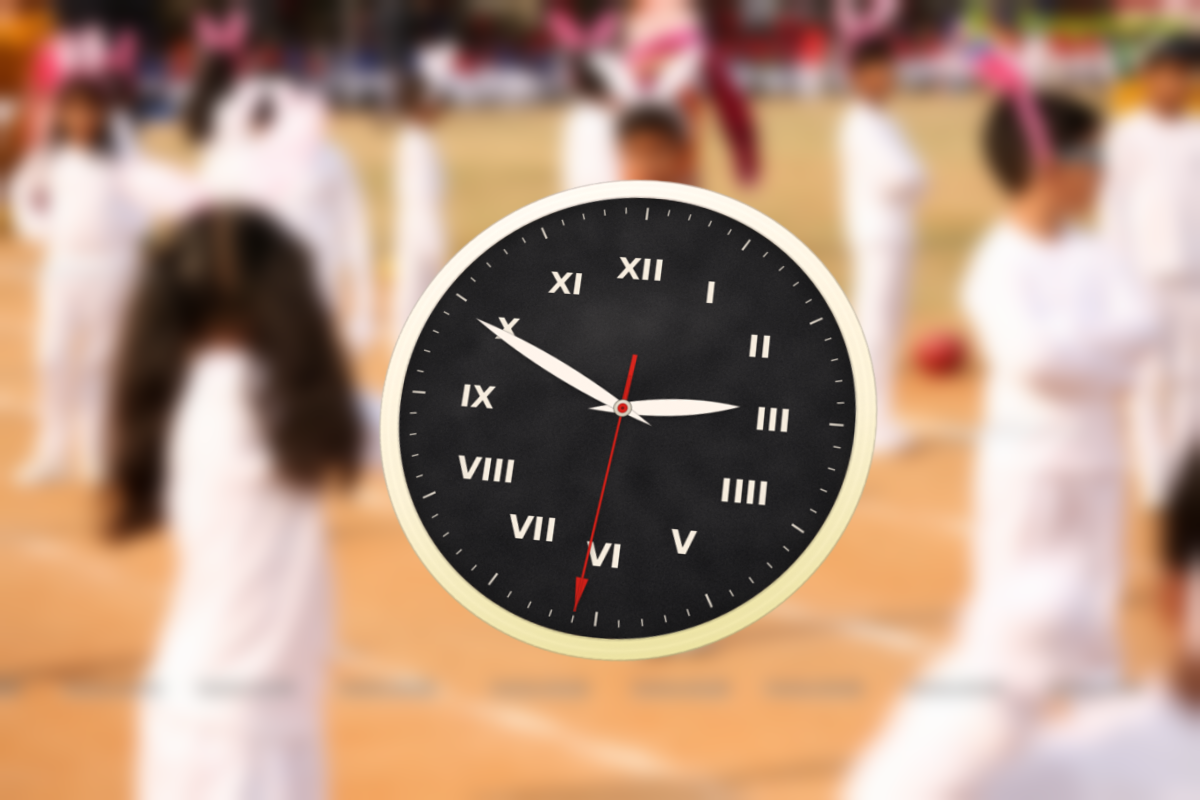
{"hour": 2, "minute": 49, "second": 31}
